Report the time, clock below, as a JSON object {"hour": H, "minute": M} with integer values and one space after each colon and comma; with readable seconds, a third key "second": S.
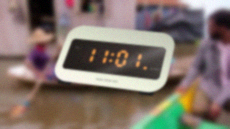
{"hour": 11, "minute": 1}
